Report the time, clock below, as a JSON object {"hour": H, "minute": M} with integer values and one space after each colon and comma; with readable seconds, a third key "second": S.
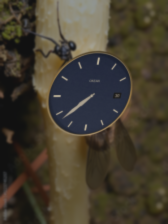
{"hour": 7, "minute": 38}
